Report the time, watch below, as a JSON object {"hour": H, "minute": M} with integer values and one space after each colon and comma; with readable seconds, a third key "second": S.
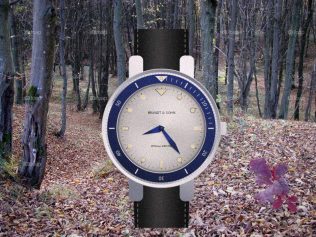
{"hour": 8, "minute": 24}
